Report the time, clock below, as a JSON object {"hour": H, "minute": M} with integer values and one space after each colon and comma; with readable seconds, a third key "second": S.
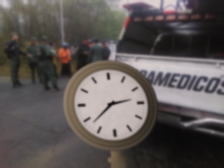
{"hour": 2, "minute": 38}
